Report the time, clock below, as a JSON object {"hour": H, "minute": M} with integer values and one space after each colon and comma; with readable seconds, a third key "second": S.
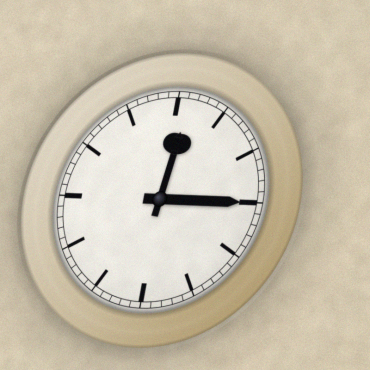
{"hour": 12, "minute": 15}
